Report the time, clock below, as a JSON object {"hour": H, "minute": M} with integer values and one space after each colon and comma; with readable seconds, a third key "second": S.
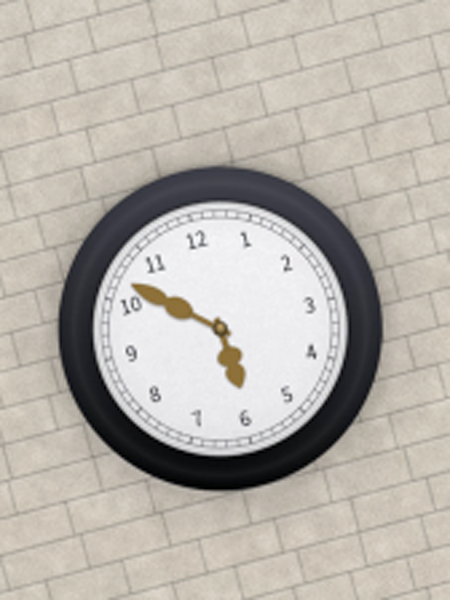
{"hour": 5, "minute": 52}
